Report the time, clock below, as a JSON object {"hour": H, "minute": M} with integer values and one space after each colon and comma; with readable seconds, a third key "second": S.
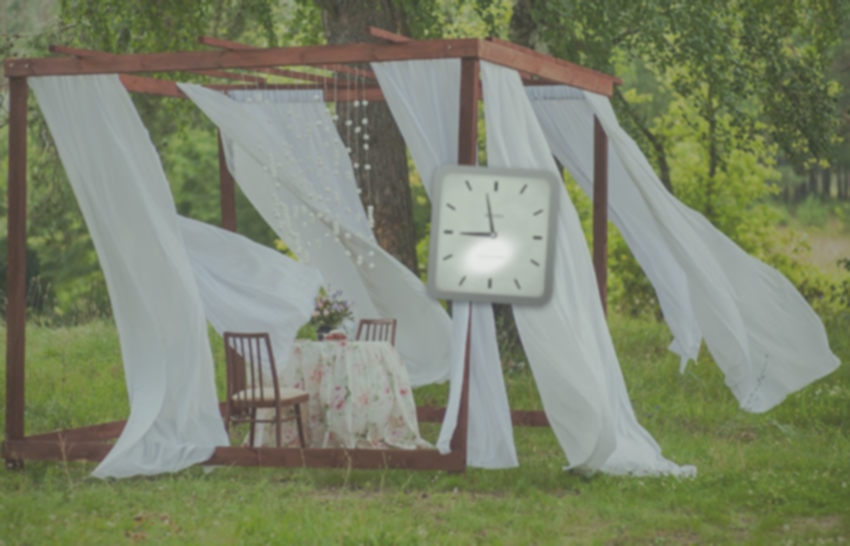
{"hour": 8, "minute": 58}
